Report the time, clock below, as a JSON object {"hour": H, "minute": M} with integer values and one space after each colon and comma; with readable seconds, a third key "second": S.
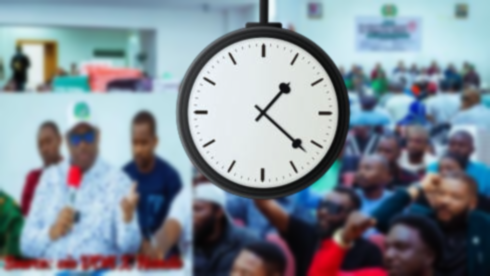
{"hour": 1, "minute": 22}
